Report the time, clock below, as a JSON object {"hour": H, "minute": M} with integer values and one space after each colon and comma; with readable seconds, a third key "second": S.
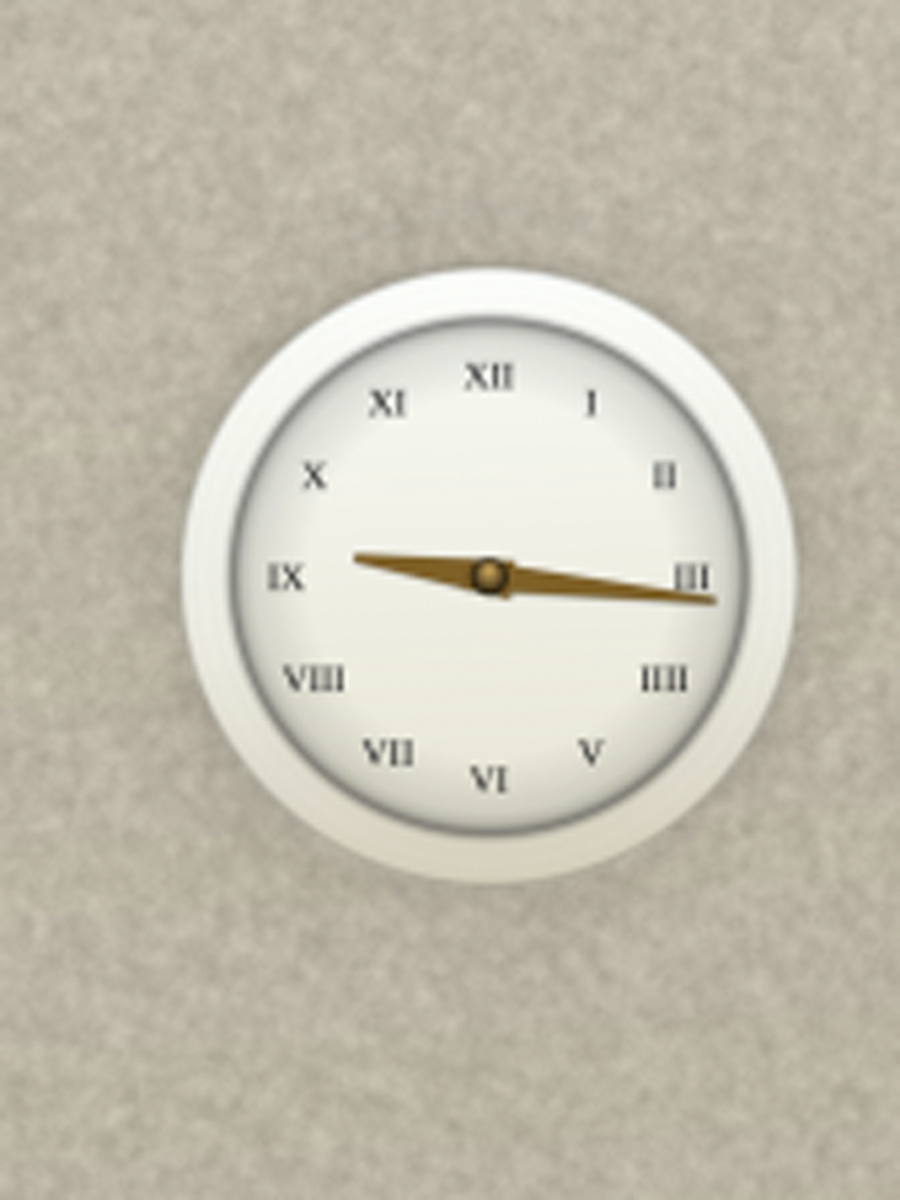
{"hour": 9, "minute": 16}
